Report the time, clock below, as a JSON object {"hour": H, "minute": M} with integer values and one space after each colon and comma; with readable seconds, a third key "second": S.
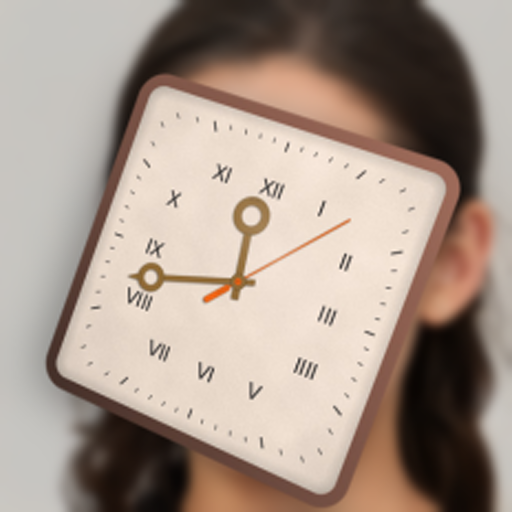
{"hour": 11, "minute": 42, "second": 7}
